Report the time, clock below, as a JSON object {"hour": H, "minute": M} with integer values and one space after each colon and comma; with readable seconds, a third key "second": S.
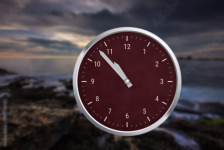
{"hour": 10, "minute": 53}
